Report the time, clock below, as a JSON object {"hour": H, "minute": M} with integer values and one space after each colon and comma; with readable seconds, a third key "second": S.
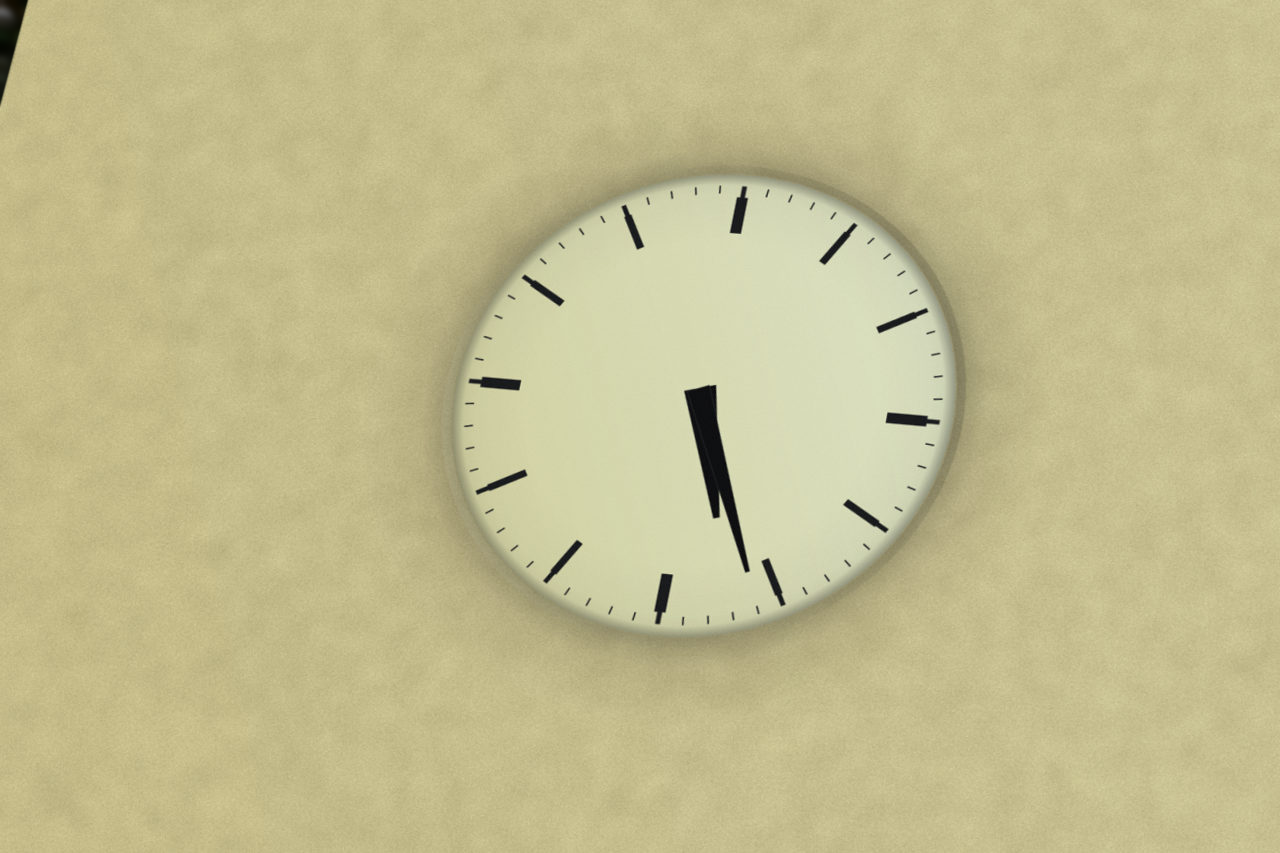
{"hour": 5, "minute": 26}
